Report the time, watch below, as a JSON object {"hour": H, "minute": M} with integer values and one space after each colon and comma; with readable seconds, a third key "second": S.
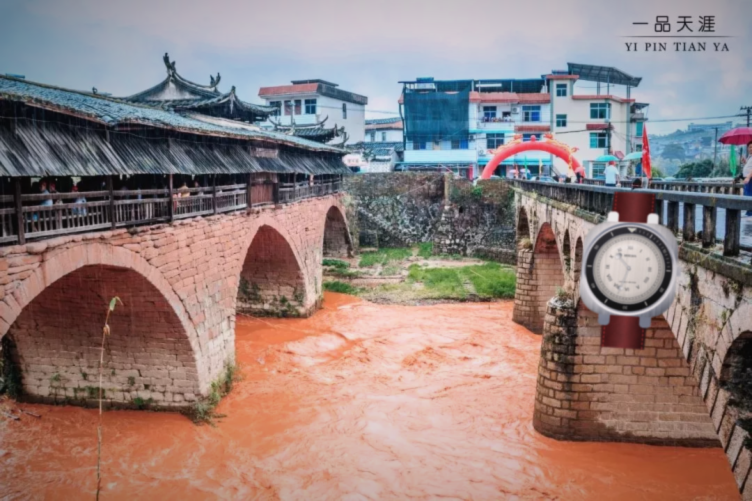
{"hour": 10, "minute": 33}
